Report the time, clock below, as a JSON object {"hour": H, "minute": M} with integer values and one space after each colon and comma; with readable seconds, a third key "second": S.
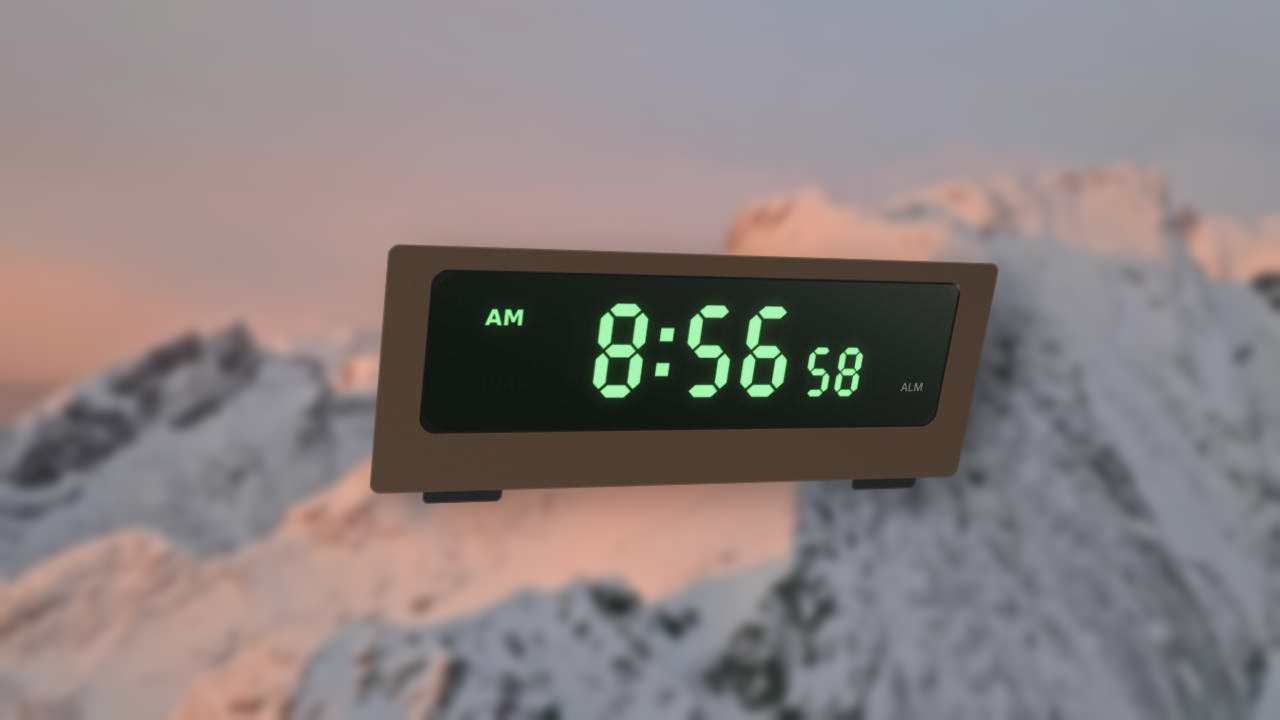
{"hour": 8, "minute": 56, "second": 58}
